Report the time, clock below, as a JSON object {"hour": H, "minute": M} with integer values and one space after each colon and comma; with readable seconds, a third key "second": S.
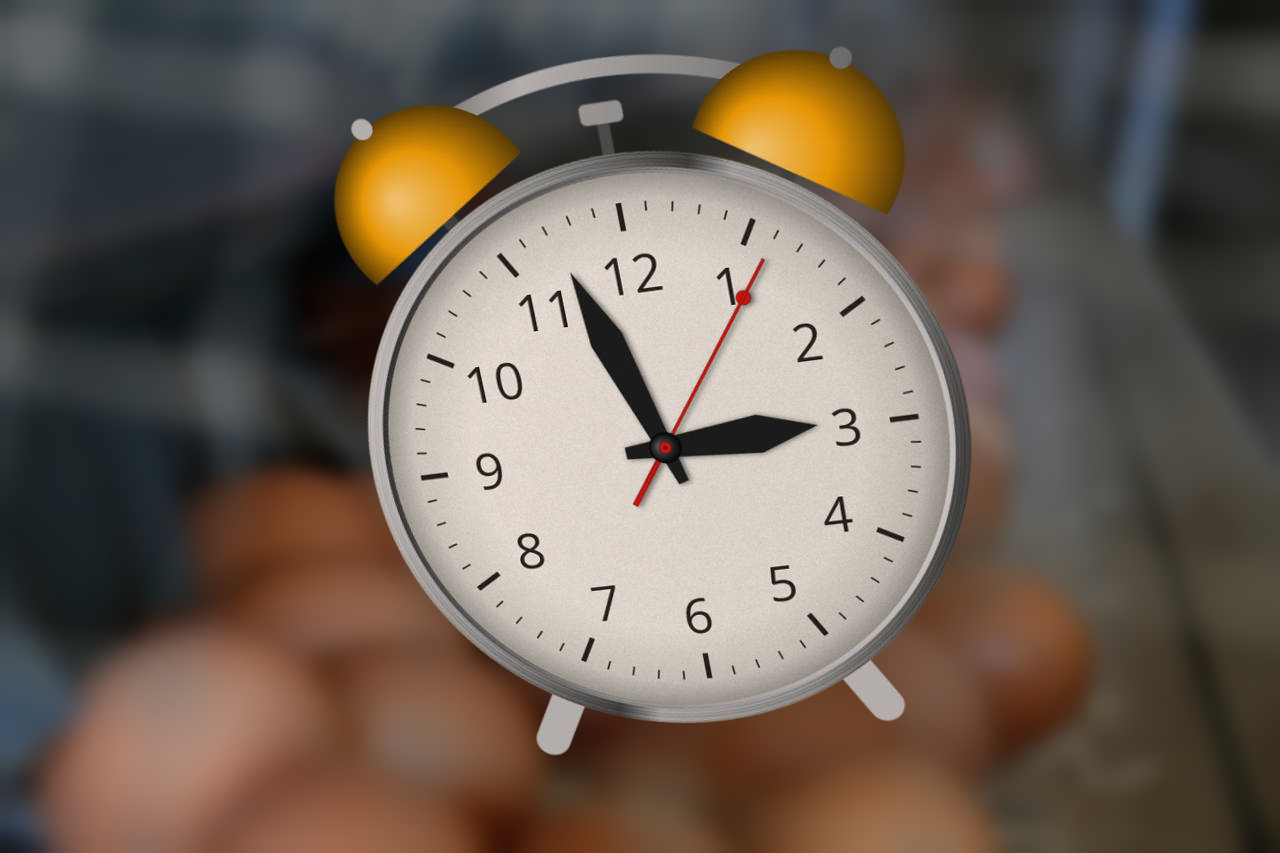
{"hour": 2, "minute": 57, "second": 6}
